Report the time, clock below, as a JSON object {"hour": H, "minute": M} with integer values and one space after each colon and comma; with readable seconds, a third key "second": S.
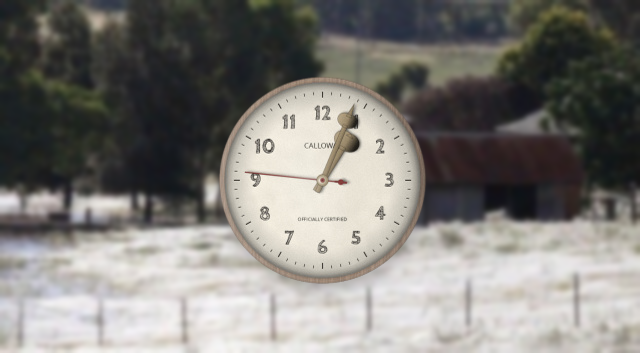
{"hour": 1, "minute": 3, "second": 46}
